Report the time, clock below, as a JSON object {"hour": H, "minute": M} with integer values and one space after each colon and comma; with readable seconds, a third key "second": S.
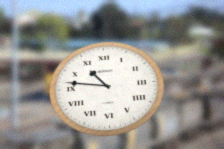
{"hour": 10, "minute": 47}
